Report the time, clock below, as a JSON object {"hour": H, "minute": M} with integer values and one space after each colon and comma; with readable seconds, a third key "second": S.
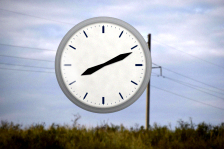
{"hour": 8, "minute": 11}
